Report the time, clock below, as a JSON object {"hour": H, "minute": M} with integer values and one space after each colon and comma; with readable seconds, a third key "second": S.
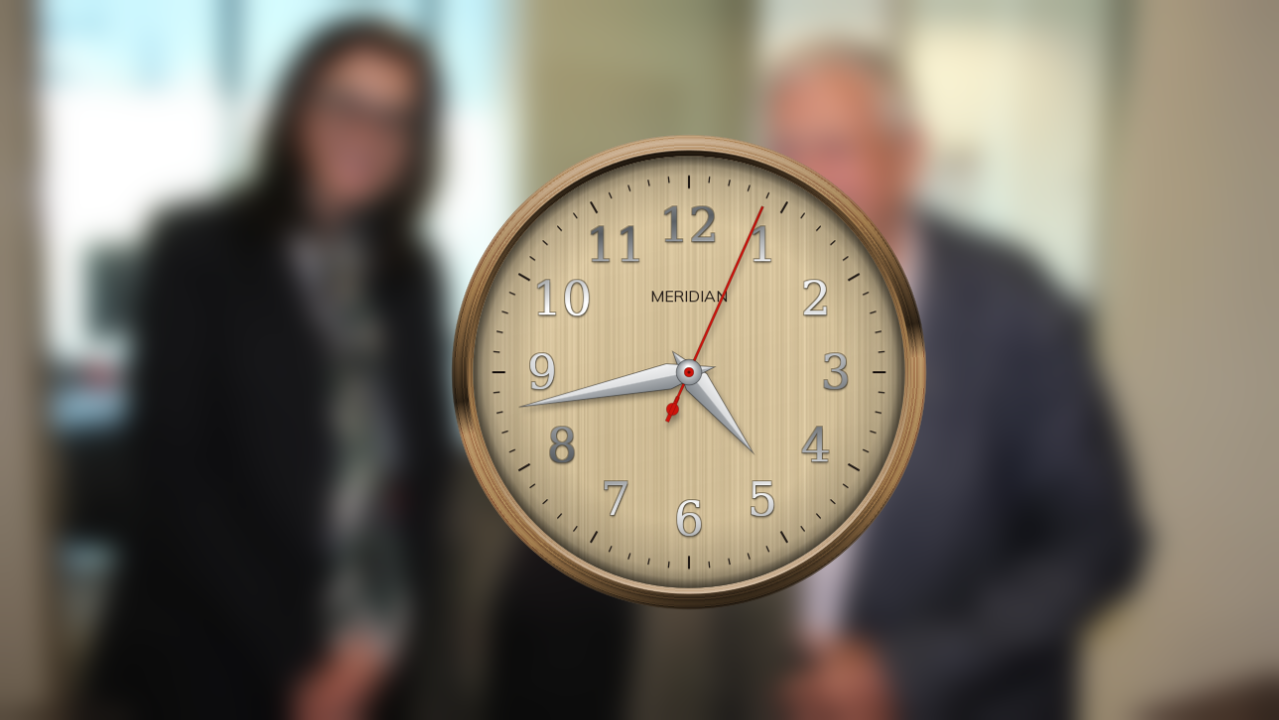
{"hour": 4, "minute": 43, "second": 4}
